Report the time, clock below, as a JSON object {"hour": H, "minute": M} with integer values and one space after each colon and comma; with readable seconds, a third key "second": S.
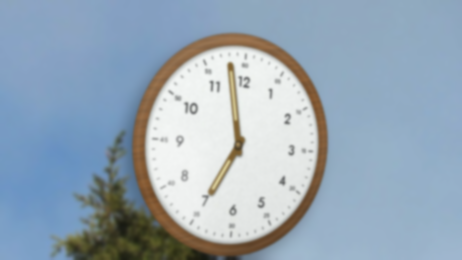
{"hour": 6, "minute": 58}
